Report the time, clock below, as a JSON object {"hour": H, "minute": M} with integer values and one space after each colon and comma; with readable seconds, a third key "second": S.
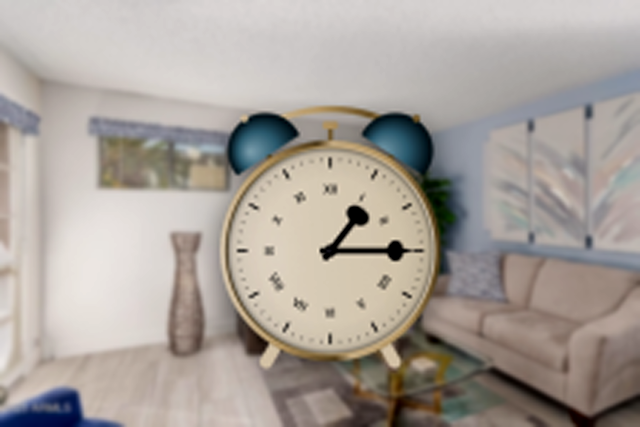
{"hour": 1, "minute": 15}
